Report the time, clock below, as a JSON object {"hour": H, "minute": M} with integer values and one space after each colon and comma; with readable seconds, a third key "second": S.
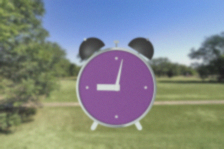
{"hour": 9, "minute": 2}
